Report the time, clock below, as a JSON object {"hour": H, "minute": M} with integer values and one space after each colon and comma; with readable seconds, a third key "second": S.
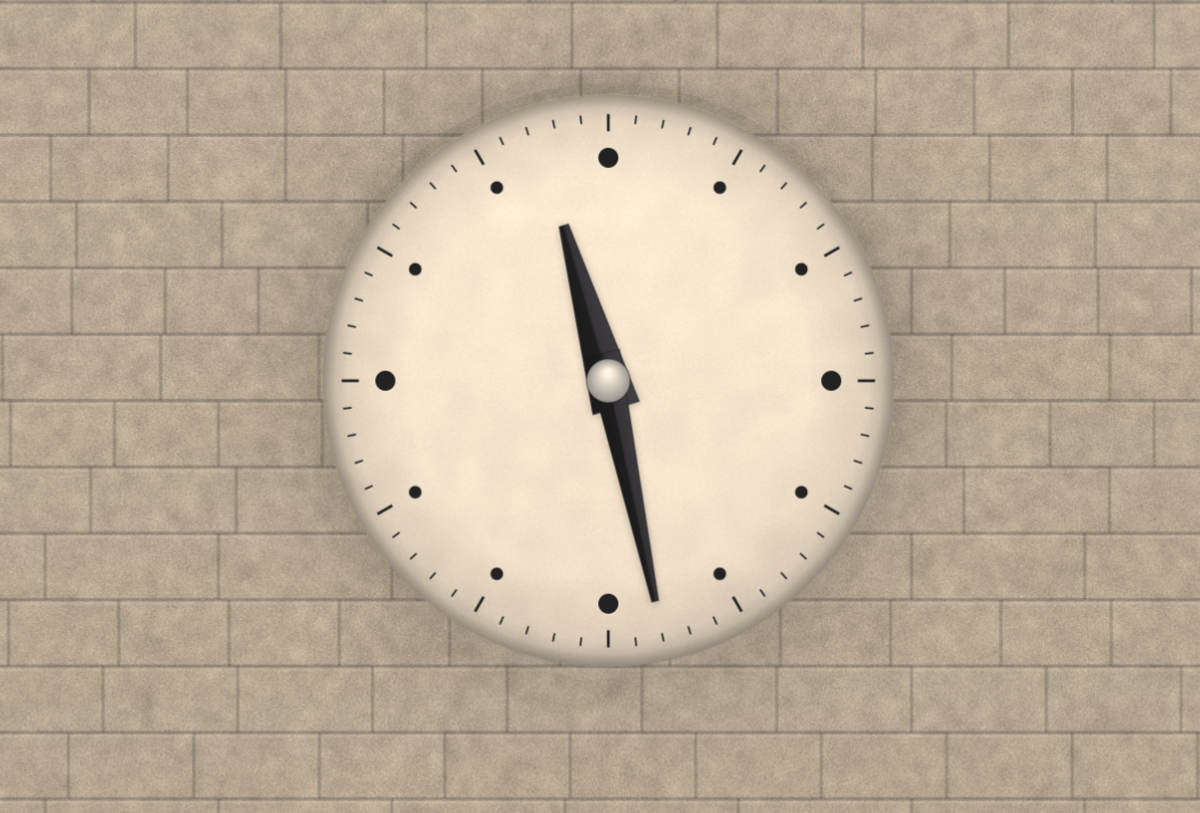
{"hour": 11, "minute": 28}
